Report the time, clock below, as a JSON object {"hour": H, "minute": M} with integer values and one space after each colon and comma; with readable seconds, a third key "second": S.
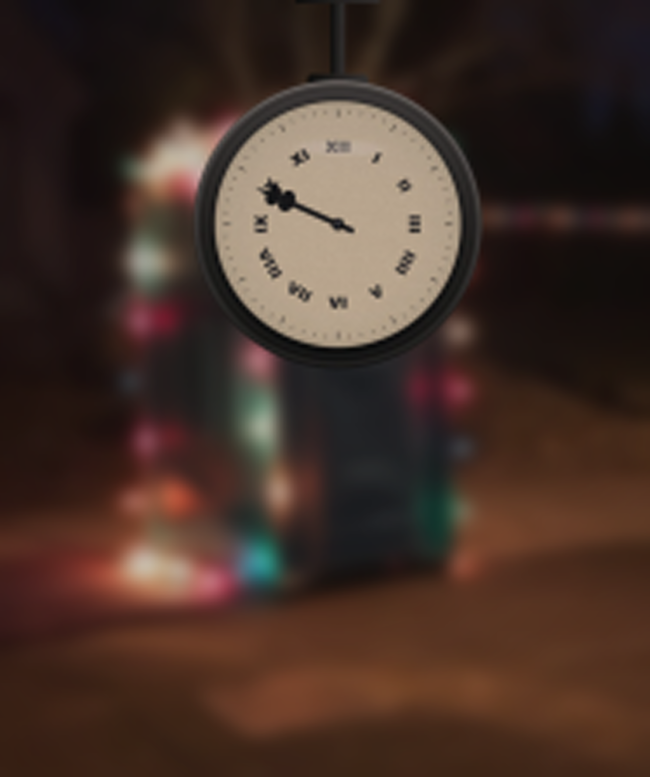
{"hour": 9, "minute": 49}
